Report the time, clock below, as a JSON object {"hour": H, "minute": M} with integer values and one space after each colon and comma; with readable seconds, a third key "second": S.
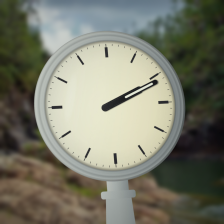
{"hour": 2, "minute": 11}
